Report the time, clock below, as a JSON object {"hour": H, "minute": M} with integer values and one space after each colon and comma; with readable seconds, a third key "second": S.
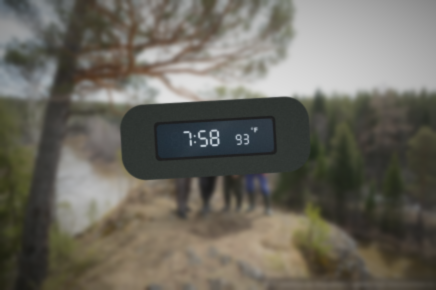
{"hour": 7, "minute": 58}
